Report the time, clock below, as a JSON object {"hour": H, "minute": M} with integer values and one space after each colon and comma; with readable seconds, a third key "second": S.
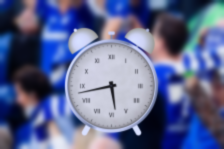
{"hour": 5, "minute": 43}
